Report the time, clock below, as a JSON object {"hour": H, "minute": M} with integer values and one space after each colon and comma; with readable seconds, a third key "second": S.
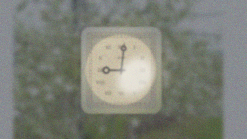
{"hour": 9, "minute": 1}
